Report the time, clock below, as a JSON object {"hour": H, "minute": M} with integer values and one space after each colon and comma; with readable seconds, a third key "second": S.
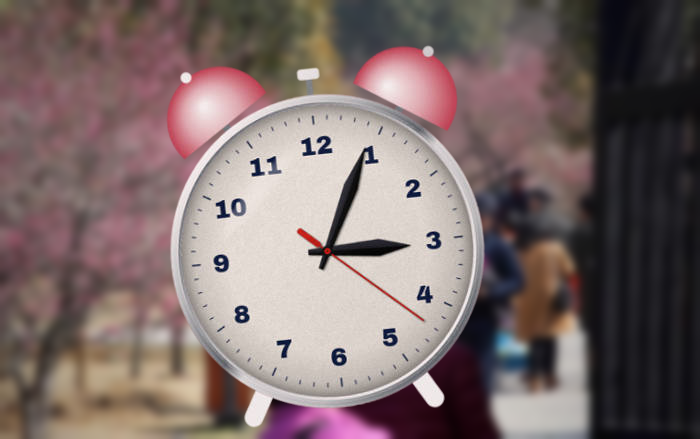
{"hour": 3, "minute": 4, "second": 22}
